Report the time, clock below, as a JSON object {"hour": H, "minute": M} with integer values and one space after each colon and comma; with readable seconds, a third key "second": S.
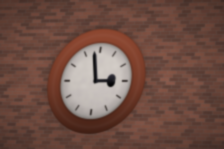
{"hour": 2, "minute": 58}
